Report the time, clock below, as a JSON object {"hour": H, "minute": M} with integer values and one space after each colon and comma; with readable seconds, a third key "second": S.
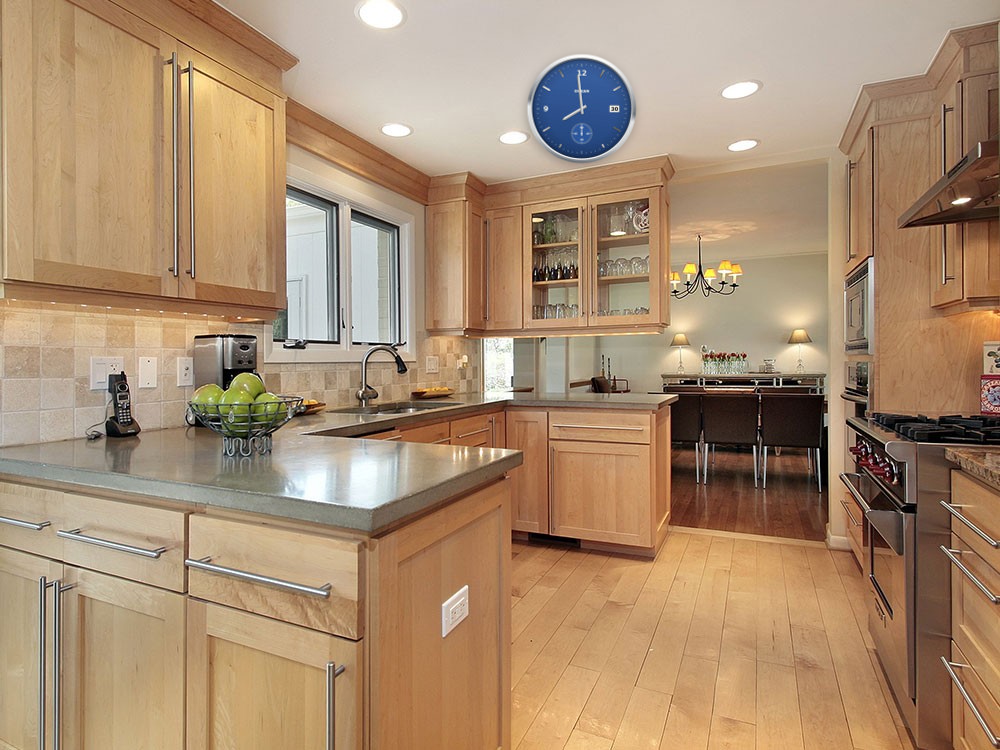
{"hour": 7, "minute": 59}
